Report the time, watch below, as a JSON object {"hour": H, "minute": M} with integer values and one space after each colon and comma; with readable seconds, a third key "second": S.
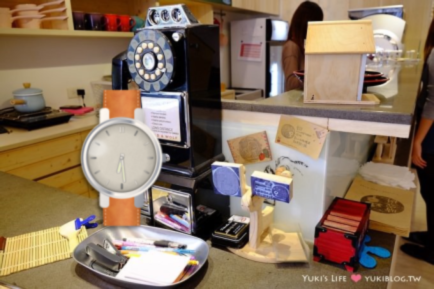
{"hour": 6, "minute": 29}
